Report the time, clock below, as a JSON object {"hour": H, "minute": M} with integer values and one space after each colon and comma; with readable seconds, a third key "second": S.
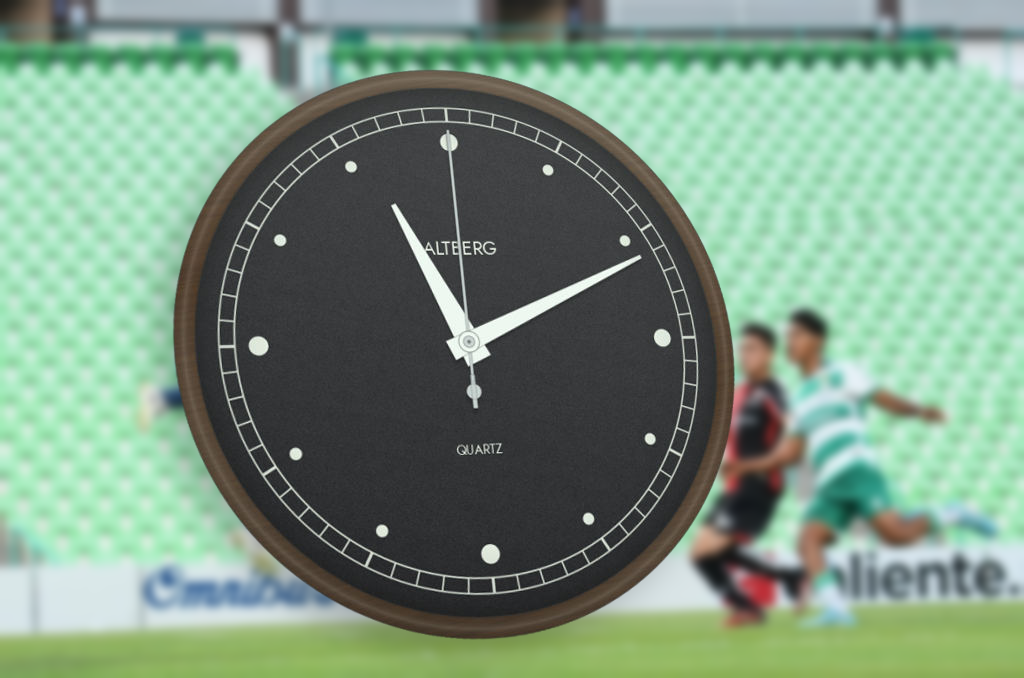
{"hour": 11, "minute": 11, "second": 0}
